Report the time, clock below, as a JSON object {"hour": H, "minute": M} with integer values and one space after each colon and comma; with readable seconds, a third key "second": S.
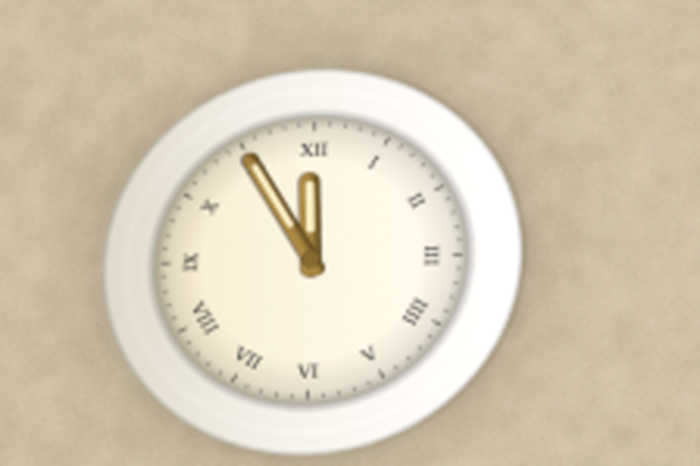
{"hour": 11, "minute": 55}
